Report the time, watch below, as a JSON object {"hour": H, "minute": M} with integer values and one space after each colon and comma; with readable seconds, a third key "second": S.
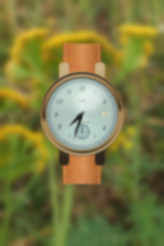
{"hour": 7, "minute": 33}
